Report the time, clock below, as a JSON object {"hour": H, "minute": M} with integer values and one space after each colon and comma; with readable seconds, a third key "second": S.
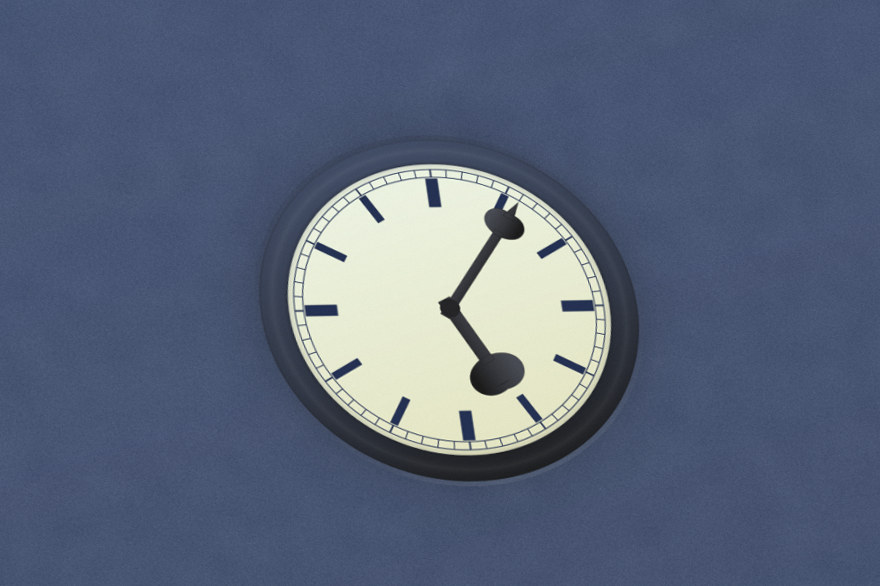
{"hour": 5, "minute": 6}
